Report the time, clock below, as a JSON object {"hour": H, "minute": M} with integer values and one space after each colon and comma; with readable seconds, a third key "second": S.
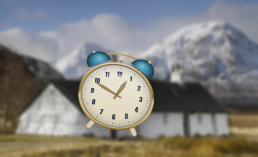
{"hour": 12, "minute": 49}
